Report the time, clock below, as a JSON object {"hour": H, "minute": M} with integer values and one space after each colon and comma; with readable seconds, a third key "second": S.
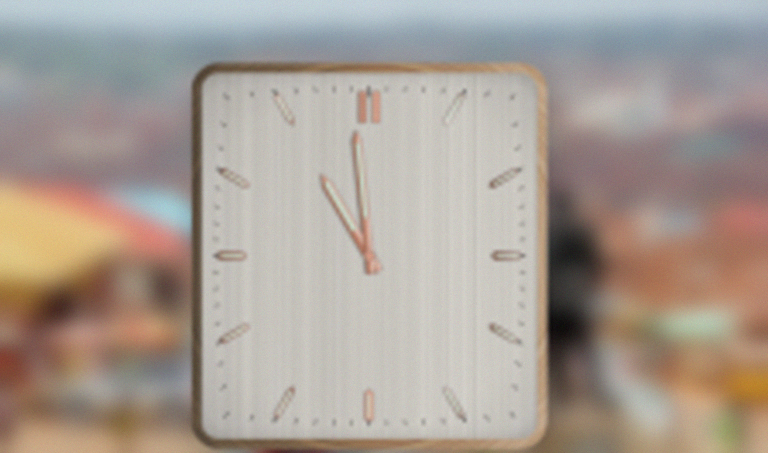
{"hour": 10, "minute": 59}
